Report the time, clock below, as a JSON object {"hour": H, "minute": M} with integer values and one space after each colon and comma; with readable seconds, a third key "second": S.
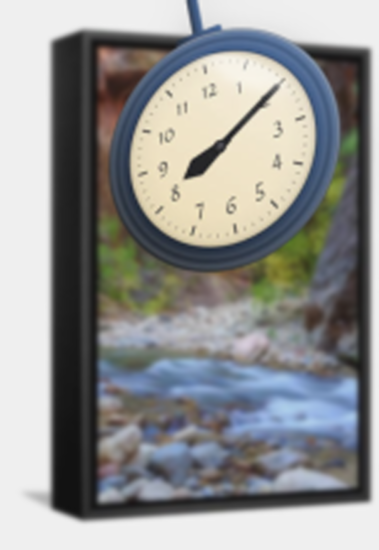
{"hour": 8, "minute": 10}
